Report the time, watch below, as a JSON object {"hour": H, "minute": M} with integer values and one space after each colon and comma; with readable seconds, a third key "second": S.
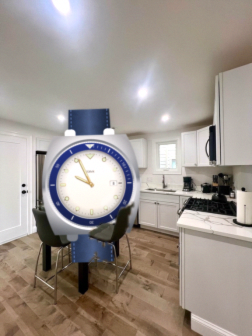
{"hour": 9, "minute": 56}
